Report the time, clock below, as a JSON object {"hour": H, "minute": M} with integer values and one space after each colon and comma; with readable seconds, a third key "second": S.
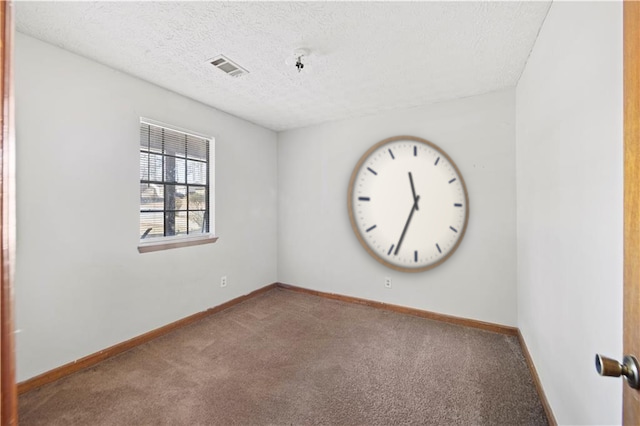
{"hour": 11, "minute": 34}
